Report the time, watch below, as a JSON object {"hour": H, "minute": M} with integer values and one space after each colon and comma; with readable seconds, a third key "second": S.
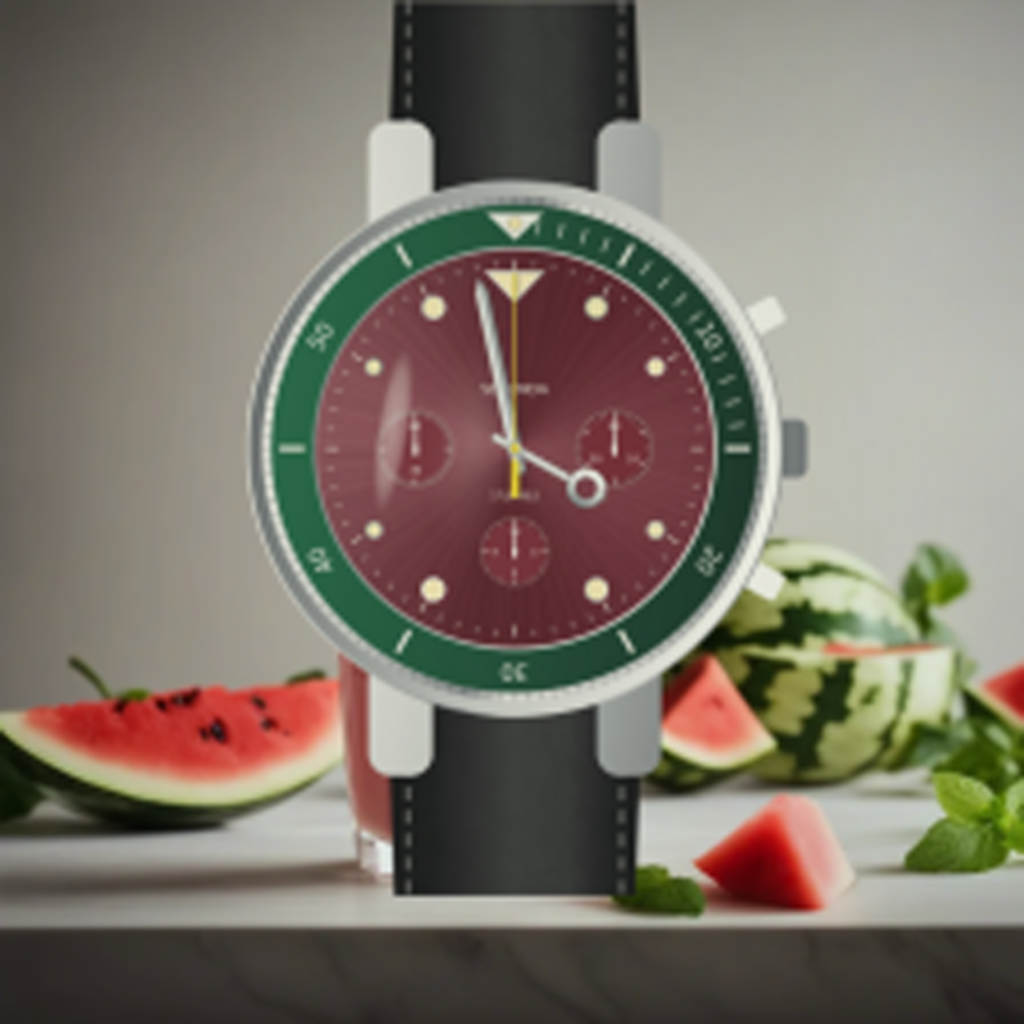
{"hour": 3, "minute": 58}
